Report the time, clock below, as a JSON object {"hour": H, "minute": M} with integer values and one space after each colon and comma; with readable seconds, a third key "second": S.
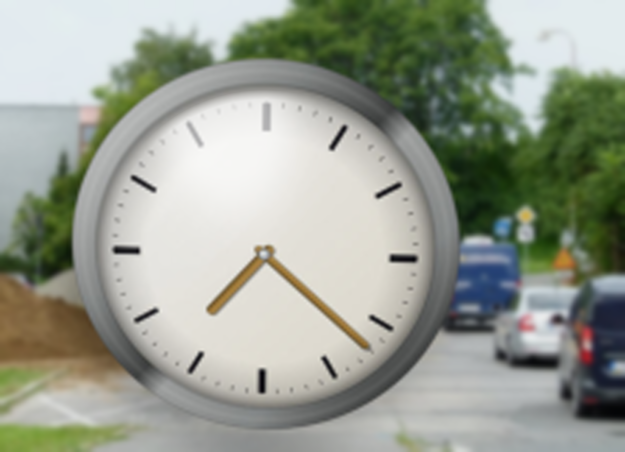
{"hour": 7, "minute": 22}
